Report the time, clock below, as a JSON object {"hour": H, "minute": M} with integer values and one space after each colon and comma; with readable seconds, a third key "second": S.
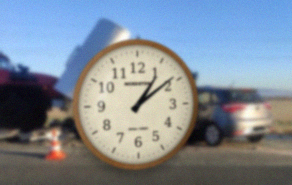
{"hour": 1, "minute": 9}
